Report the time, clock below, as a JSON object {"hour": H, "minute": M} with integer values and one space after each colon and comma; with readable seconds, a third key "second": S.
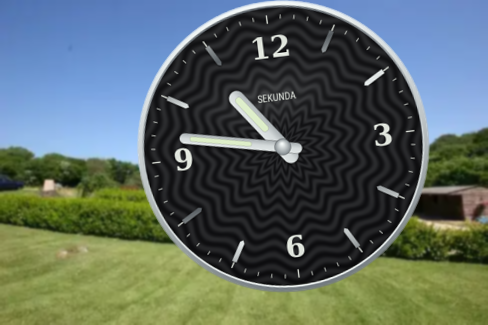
{"hour": 10, "minute": 47}
